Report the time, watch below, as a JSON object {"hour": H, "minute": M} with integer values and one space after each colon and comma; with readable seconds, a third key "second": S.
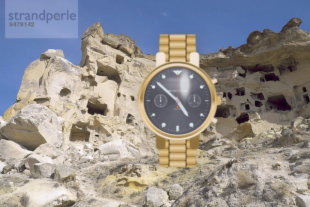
{"hour": 4, "minute": 52}
